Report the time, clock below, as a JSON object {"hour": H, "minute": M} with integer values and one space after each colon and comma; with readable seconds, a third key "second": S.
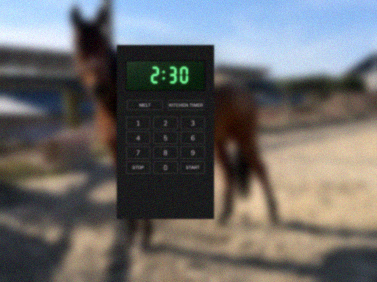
{"hour": 2, "minute": 30}
